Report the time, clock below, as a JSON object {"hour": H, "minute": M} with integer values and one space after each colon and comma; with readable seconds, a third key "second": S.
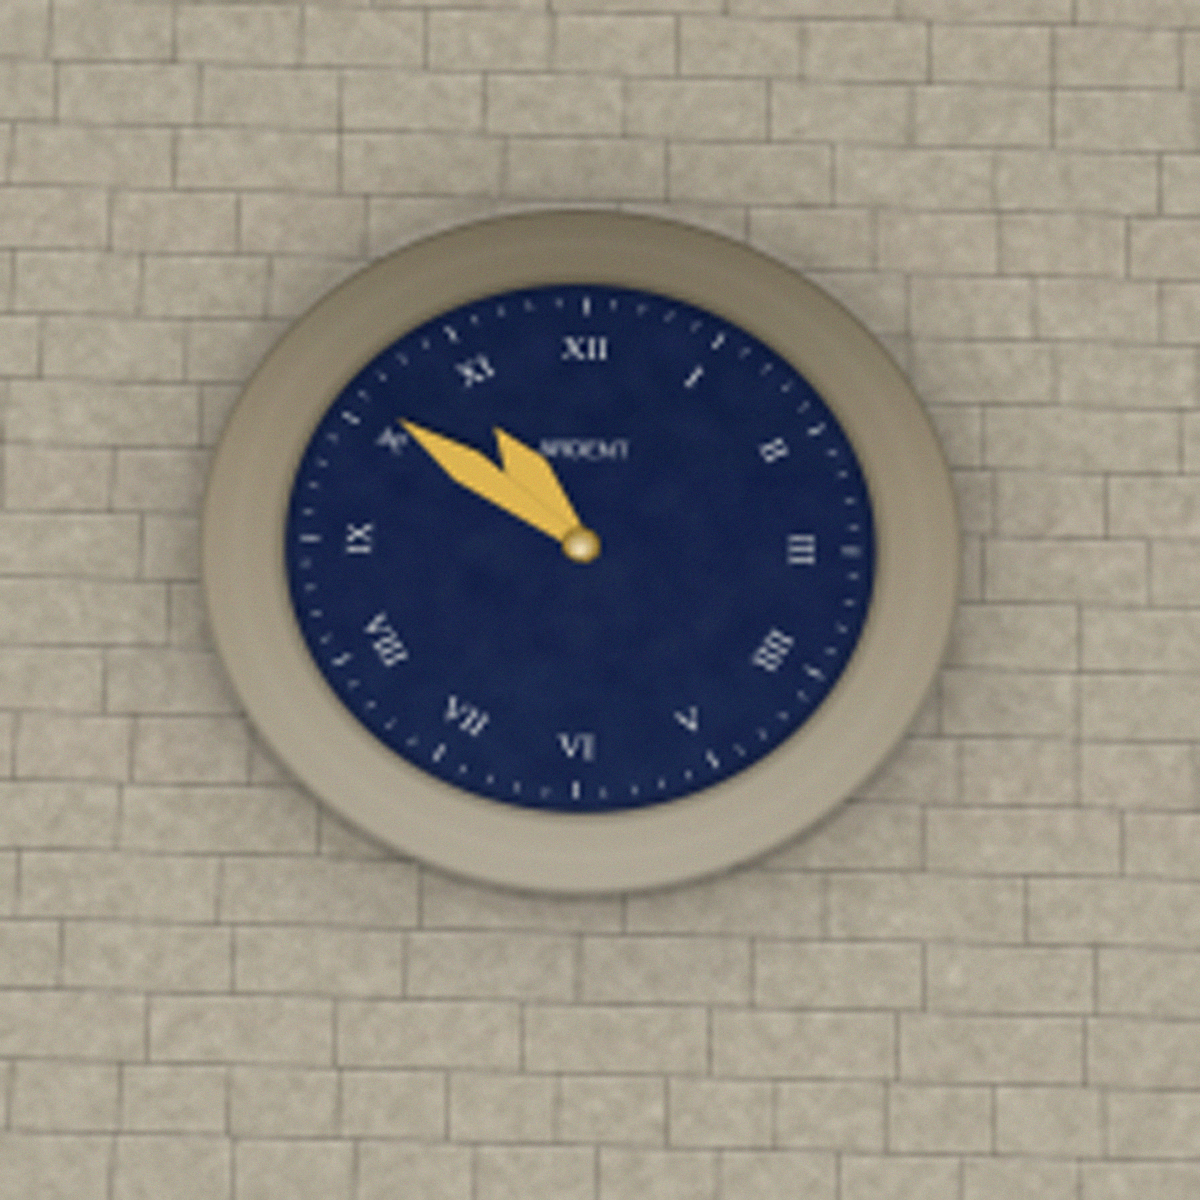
{"hour": 10, "minute": 51}
